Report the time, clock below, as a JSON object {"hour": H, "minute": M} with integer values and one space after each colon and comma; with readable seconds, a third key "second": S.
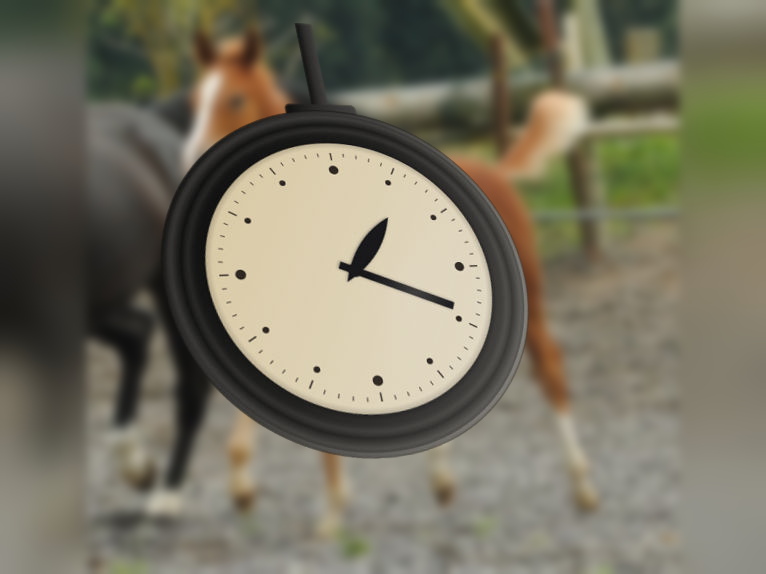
{"hour": 1, "minute": 19}
